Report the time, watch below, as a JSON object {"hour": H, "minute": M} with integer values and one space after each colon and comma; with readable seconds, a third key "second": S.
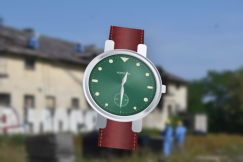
{"hour": 12, "minute": 30}
